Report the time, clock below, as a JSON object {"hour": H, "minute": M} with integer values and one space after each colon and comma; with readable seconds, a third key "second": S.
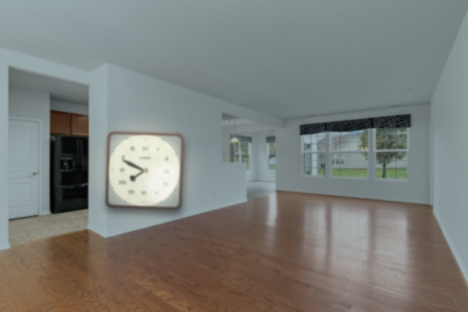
{"hour": 7, "minute": 49}
